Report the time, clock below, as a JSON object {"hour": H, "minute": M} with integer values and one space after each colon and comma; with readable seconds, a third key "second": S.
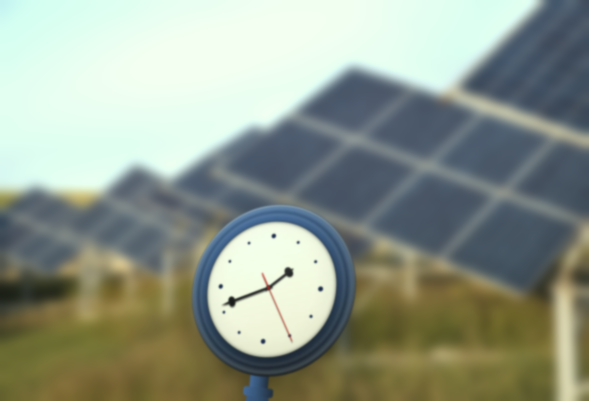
{"hour": 1, "minute": 41, "second": 25}
